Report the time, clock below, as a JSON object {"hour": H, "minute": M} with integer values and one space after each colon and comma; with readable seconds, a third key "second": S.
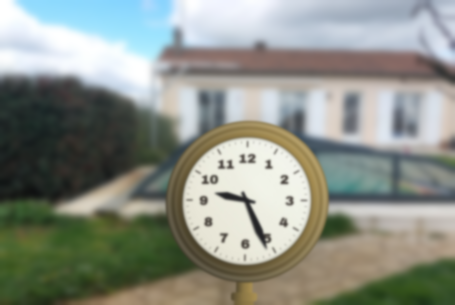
{"hour": 9, "minute": 26}
